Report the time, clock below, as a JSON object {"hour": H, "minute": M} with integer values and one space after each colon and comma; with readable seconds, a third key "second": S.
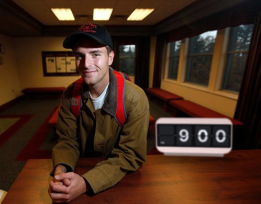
{"hour": 9, "minute": 0}
